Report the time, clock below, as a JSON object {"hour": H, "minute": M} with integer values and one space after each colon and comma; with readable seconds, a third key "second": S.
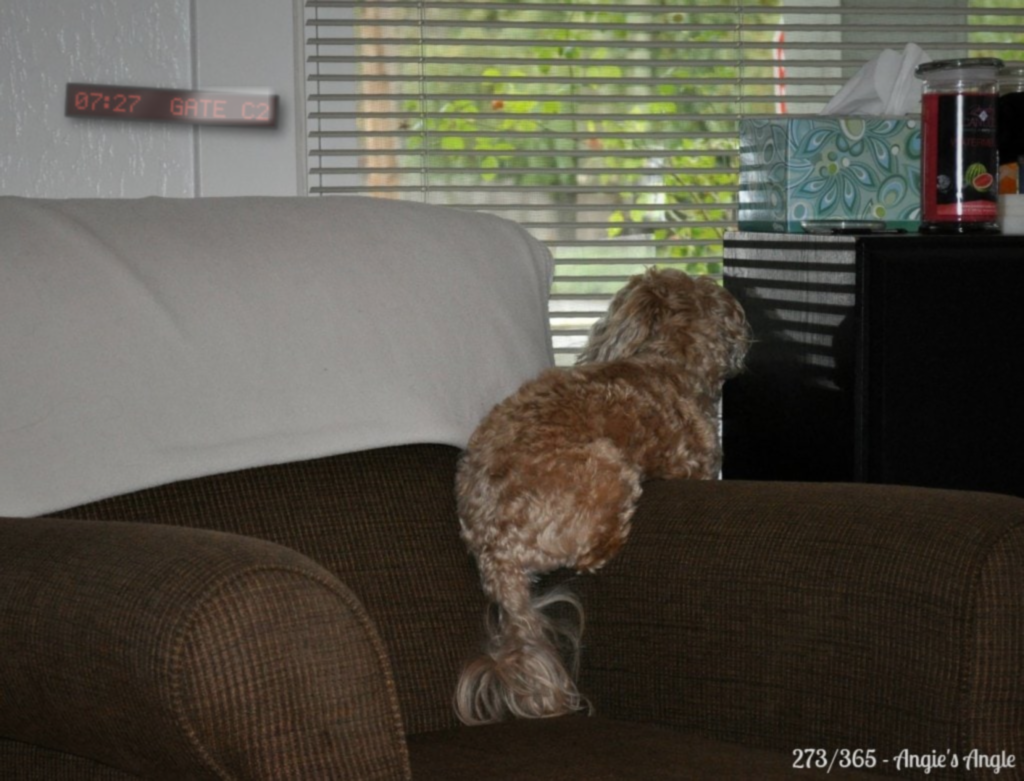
{"hour": 7, "minute": 27}
